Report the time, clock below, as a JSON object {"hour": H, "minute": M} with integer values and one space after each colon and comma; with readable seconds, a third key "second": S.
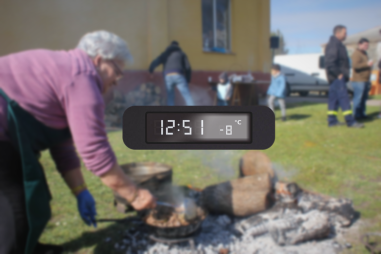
{"hour": 12, "minute": 51}
